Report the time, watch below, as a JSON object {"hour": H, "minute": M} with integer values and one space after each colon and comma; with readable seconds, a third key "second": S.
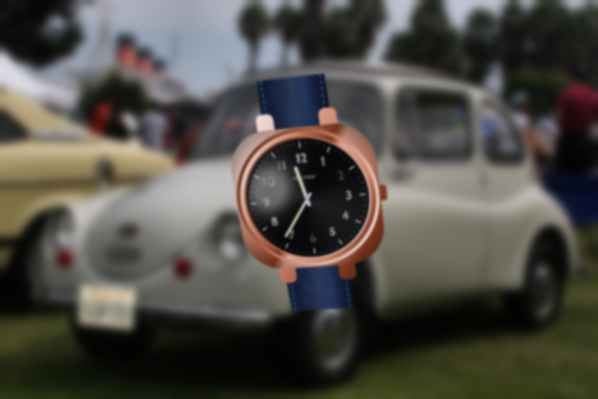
{"hour": 11, "minute": 36}
